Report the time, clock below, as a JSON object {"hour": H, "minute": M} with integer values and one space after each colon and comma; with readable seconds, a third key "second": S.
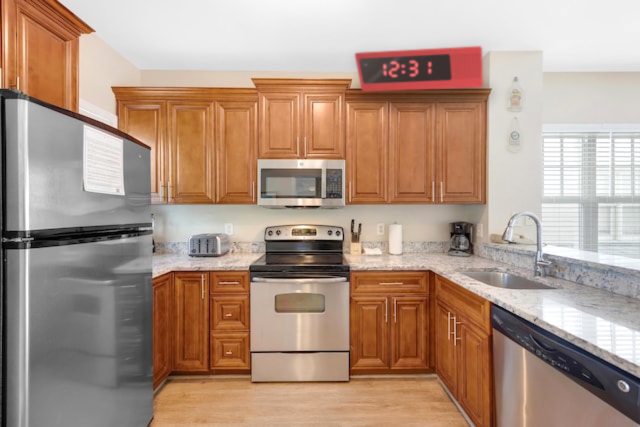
{"hour": 12, "minute": 31}
